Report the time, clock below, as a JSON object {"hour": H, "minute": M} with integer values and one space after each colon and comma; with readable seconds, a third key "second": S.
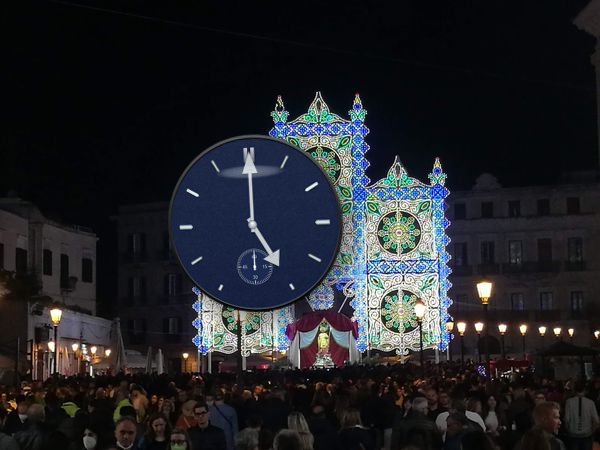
{"hour": 5, "minute": 0}
